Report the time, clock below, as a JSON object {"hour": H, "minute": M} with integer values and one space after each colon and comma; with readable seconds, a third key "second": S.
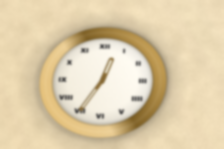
{"hour": 12, "minute": 35}
